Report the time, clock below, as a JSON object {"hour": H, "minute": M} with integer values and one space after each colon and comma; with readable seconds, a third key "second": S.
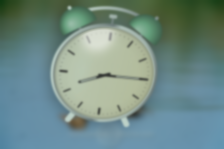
{"hour": 8, "minute": 15}
